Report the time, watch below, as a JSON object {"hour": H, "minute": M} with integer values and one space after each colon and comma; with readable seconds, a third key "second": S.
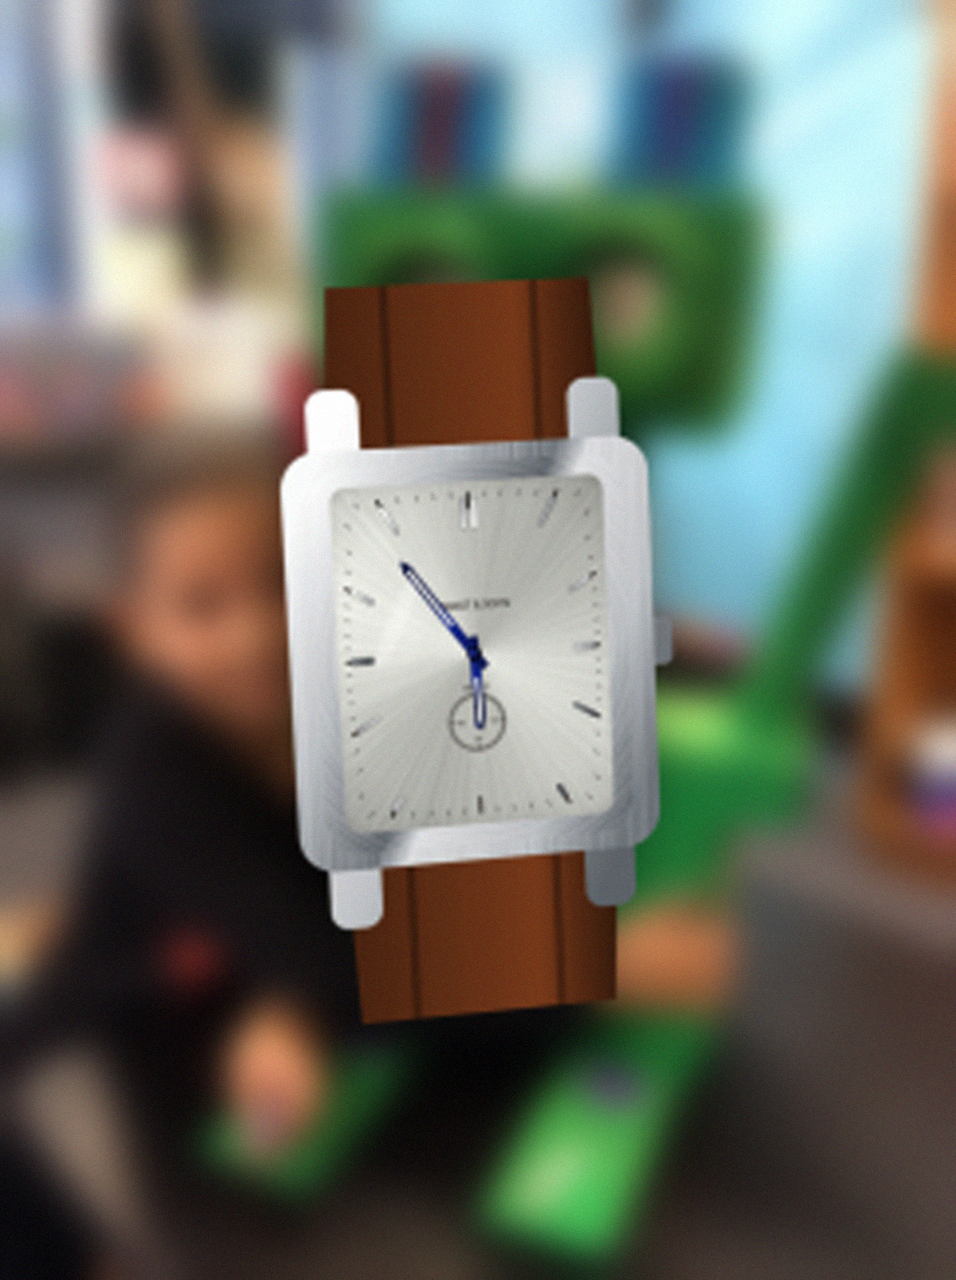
{"hour": 5, "minute": 54}
